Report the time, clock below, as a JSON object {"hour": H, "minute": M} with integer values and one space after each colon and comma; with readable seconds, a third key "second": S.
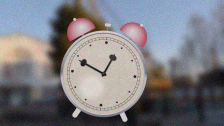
{"hour": 12, "minute": 49}
